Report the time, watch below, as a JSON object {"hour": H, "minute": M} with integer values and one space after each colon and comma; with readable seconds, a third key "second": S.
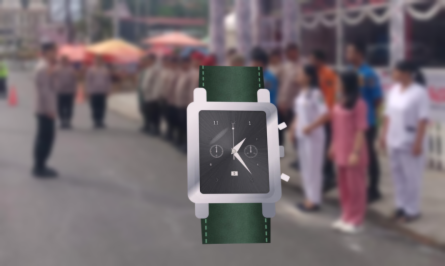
{"hour": 1, "minute": 24}
